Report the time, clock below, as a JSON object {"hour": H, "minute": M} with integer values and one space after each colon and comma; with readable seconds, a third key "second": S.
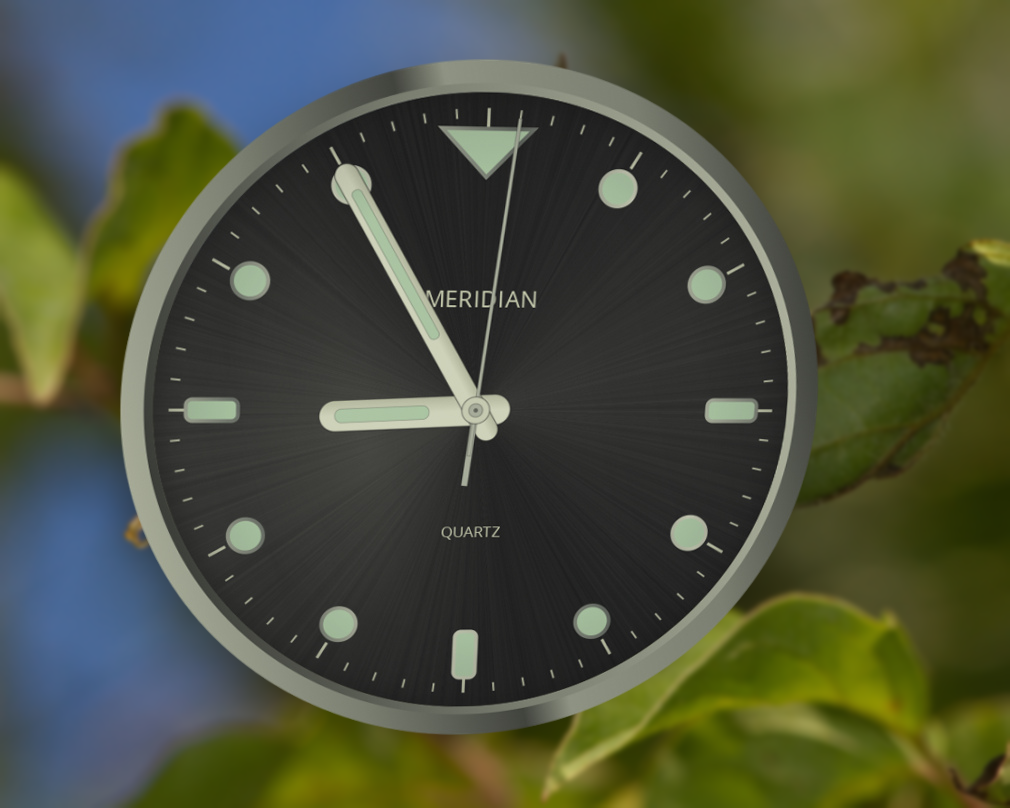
{"hour": 8, "minute": 55, "second": 1}
